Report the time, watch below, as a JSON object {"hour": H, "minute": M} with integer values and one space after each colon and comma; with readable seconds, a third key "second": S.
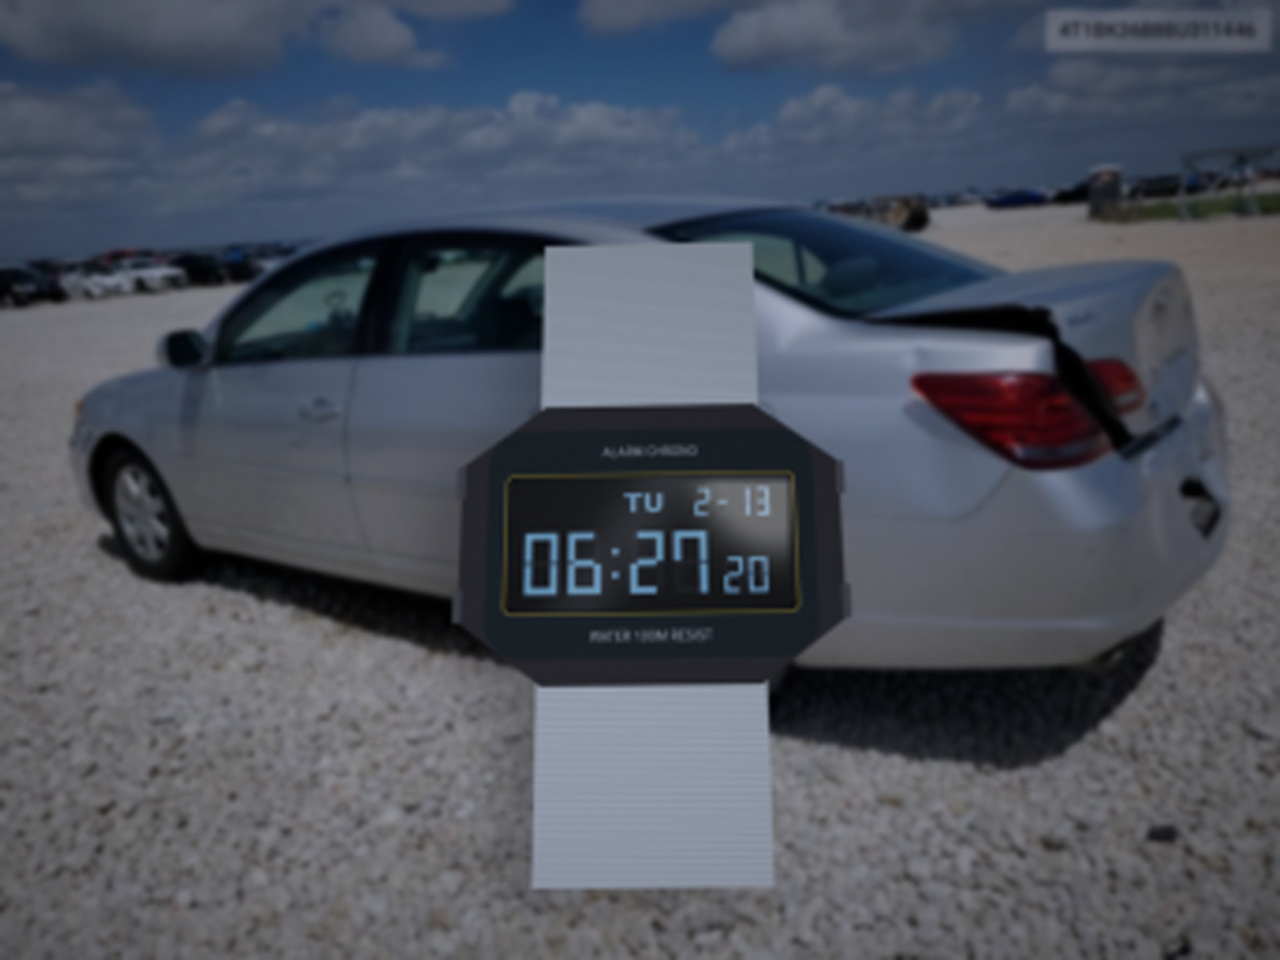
{"hour": 6, "minute": 27, "second": 20}
